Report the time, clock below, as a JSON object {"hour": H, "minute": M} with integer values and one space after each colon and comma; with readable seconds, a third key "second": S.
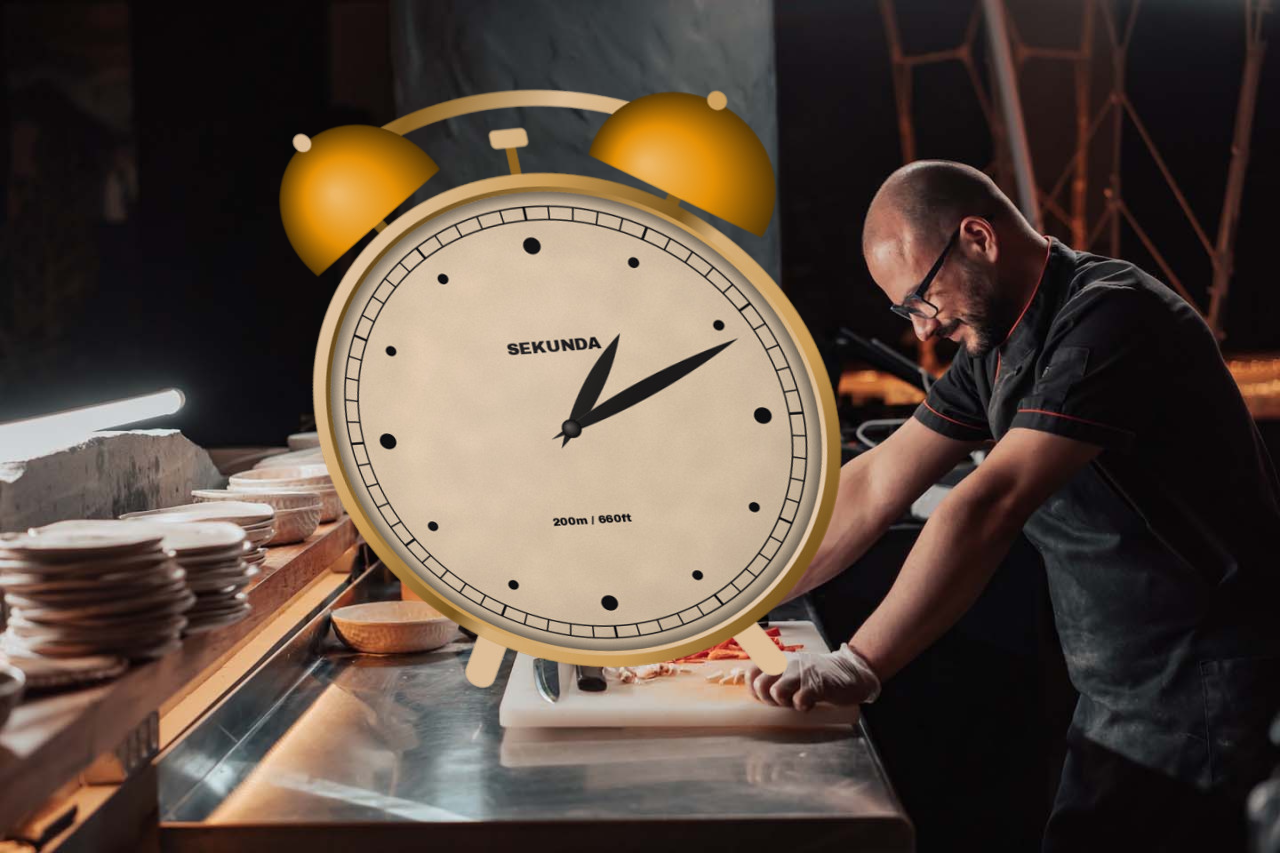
{"hour": 1, "minute": 11}
